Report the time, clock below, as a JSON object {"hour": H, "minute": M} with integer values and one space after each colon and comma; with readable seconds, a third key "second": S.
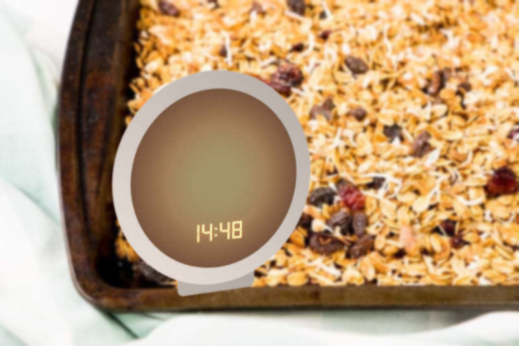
{"hour": 14, "minute": 48}
